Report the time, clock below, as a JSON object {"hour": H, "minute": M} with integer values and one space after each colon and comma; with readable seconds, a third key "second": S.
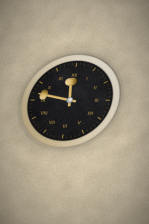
{"hour": 11, "minute": 47}
